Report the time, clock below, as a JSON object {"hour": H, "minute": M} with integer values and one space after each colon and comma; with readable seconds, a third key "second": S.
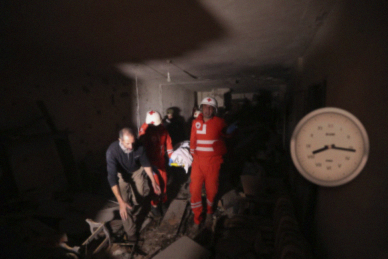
{"hour": 8, "minute": 16}
